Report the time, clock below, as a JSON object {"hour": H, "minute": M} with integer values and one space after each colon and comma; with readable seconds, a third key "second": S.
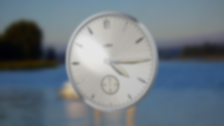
{"hour": 4, "minute": 15}
